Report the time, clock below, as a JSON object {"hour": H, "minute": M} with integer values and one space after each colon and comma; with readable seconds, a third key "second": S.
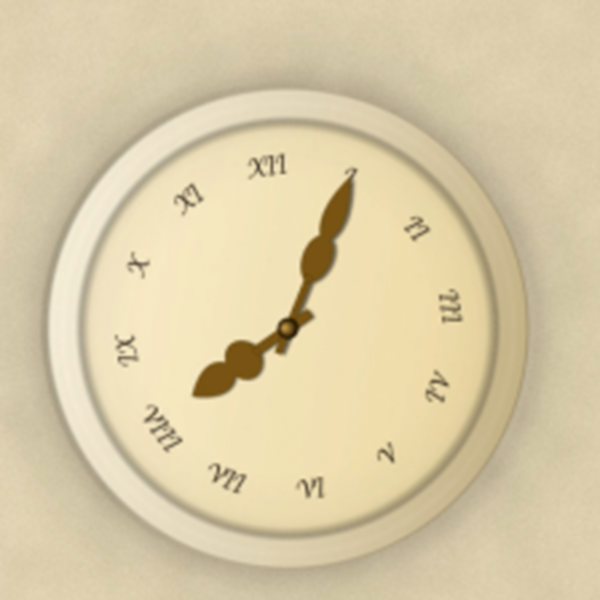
{"hour": 8, "minute": 5}
